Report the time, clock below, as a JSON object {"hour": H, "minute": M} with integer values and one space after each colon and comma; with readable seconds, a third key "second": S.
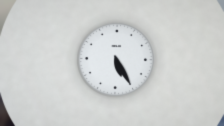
{"hour": 5, "minute": 25}
